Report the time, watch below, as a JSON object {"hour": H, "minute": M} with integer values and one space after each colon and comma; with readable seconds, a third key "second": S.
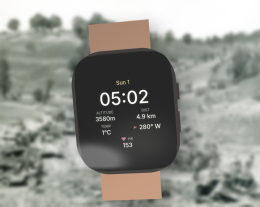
{"hour": 5, "minute": 2}
